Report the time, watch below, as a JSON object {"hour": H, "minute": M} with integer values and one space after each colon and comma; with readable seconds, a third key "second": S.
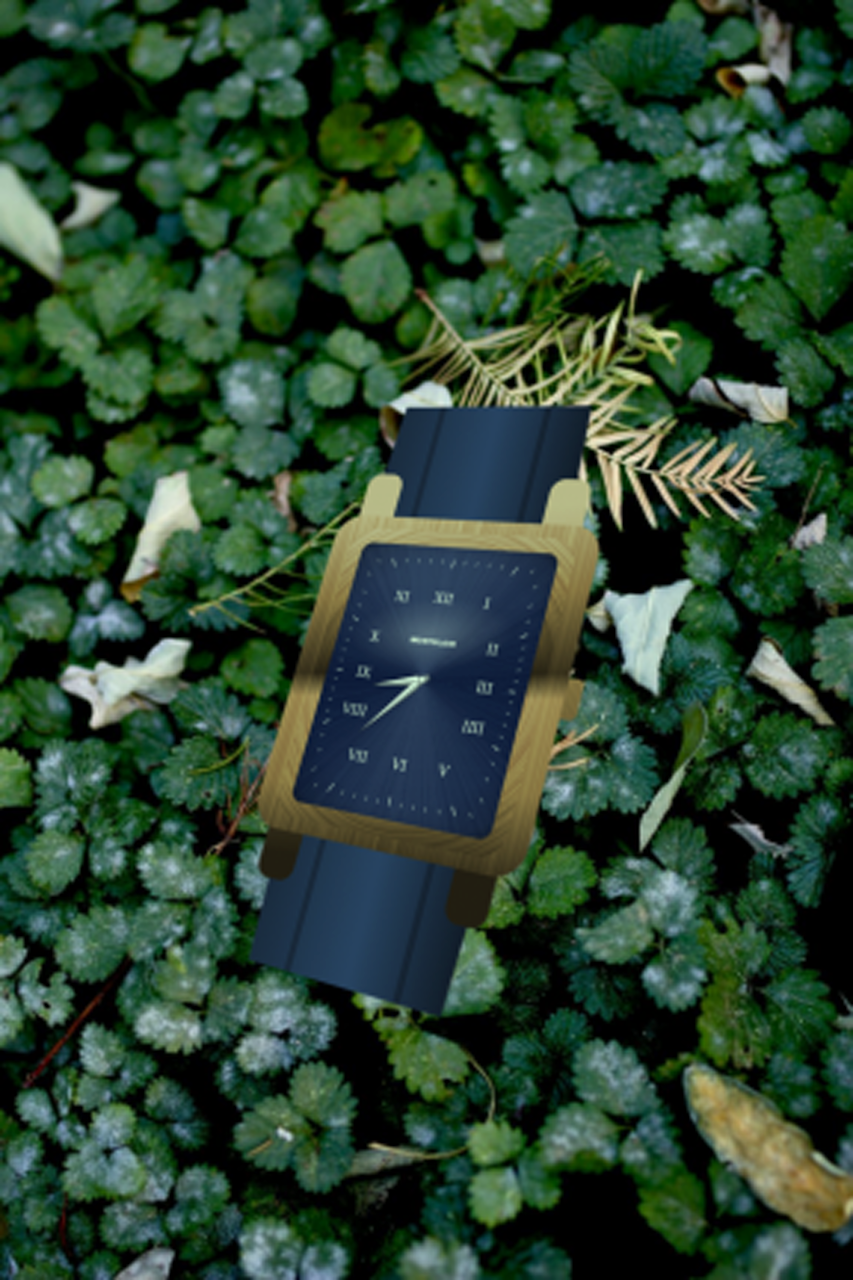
{"hour": 8, "minute": 37}
